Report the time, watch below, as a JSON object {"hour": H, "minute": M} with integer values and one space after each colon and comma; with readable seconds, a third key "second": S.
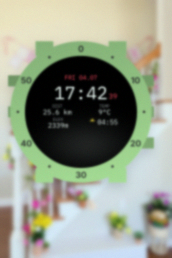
{"hour": 17, "minute": 42}
